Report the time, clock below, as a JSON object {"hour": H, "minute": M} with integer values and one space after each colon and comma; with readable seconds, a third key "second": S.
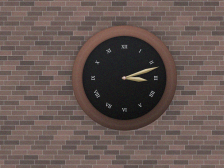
{"hour": 3, "minute": 12}
